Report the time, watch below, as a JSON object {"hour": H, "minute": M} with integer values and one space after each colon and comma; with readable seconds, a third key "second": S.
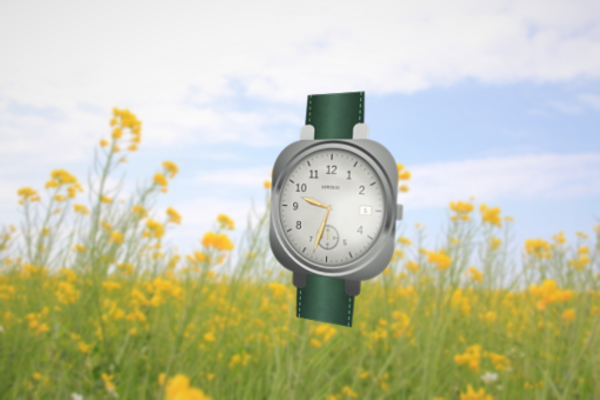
{"hour": 9, "minute": 33}
